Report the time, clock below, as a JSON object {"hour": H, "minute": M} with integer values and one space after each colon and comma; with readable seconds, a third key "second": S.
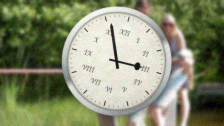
{"hour": 2, "minute": 56}
